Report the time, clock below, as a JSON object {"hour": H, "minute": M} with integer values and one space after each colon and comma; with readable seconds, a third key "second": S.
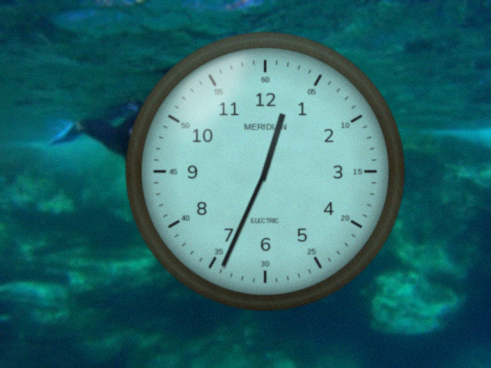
{"hour": 12, "minute": 34}
